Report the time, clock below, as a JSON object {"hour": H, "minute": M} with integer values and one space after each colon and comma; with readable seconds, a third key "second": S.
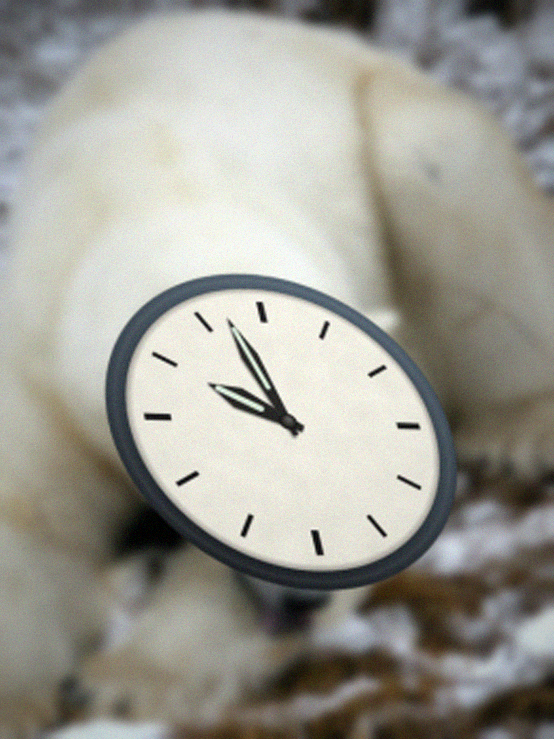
{"hour": 9, "minute": 57}
